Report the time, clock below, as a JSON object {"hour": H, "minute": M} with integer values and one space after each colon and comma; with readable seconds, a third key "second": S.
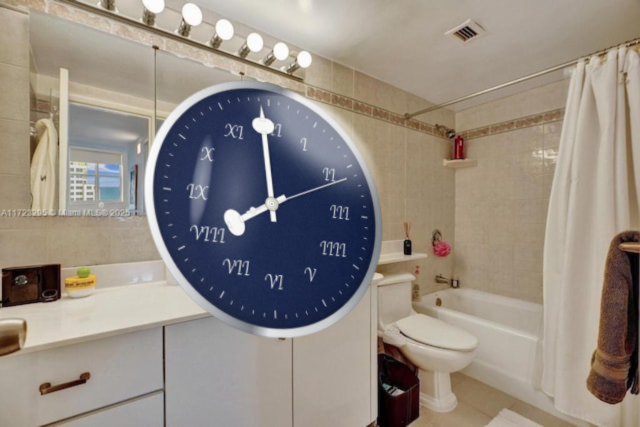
{"hour": 7, "minute": 59, "second": 11}
